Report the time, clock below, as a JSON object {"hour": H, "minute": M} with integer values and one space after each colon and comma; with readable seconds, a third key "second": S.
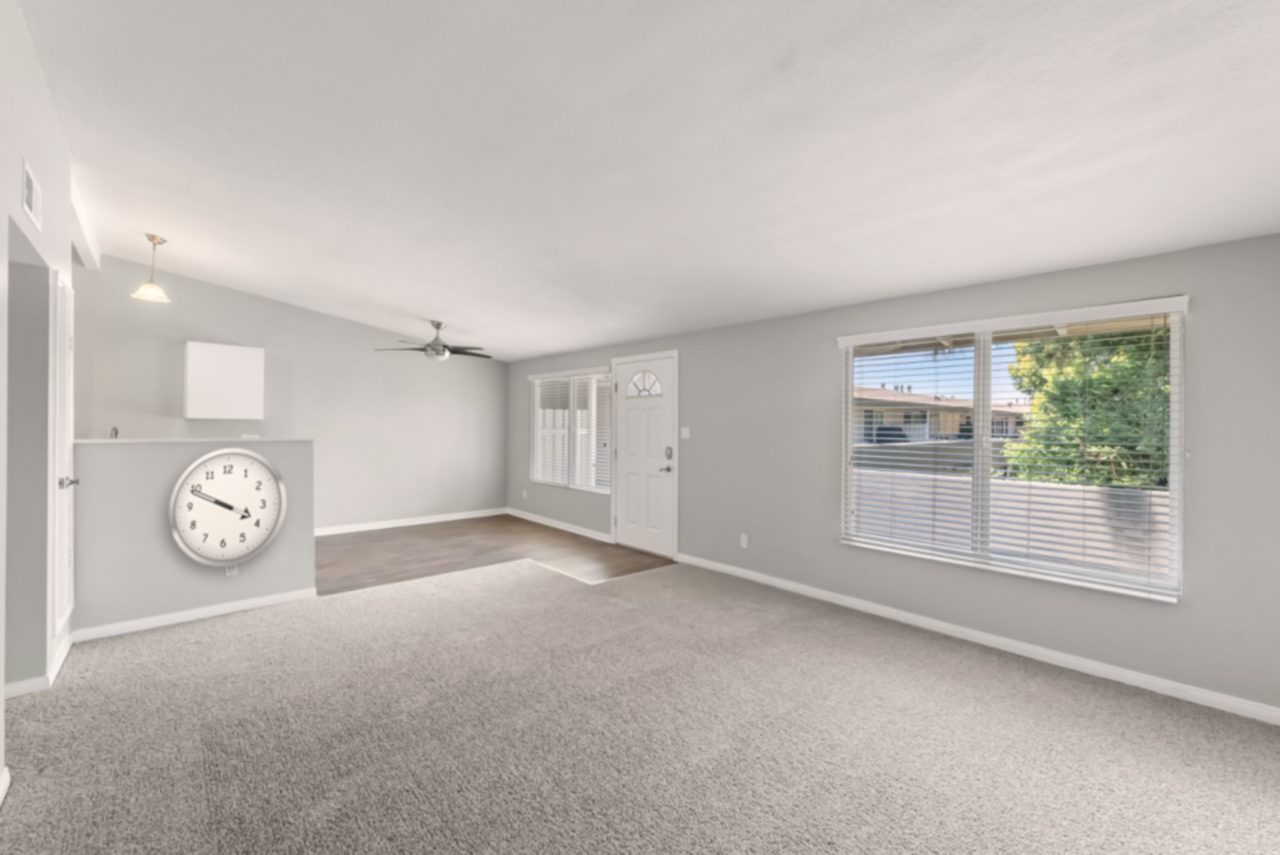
{"hour": 3, "minute": 49}
